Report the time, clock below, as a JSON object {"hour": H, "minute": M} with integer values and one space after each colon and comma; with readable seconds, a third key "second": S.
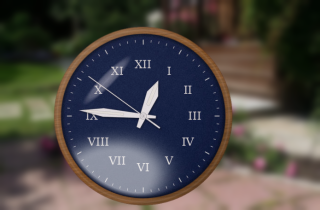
{"hour": 12, "minute": 45, "second": 51}
